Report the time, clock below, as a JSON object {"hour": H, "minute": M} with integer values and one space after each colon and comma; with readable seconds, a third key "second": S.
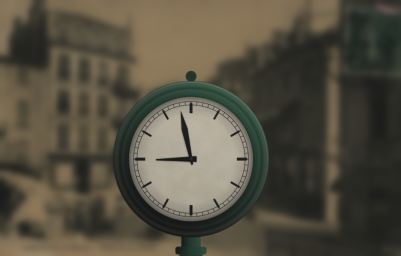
{"hour": 8, "minute": 58}
